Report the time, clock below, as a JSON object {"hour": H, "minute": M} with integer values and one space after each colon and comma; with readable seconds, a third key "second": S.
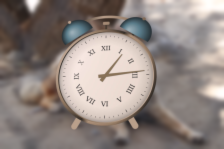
{"hour": 1, "minute": 14}
